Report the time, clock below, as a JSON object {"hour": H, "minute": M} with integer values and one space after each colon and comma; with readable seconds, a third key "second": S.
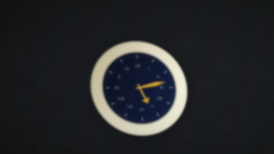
{"hour": 5, "minute": 13}
